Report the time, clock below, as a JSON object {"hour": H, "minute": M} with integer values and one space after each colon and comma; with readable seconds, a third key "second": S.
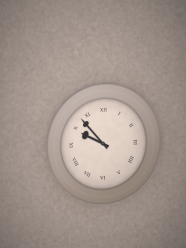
{"hour": 9, "minute": 53}
